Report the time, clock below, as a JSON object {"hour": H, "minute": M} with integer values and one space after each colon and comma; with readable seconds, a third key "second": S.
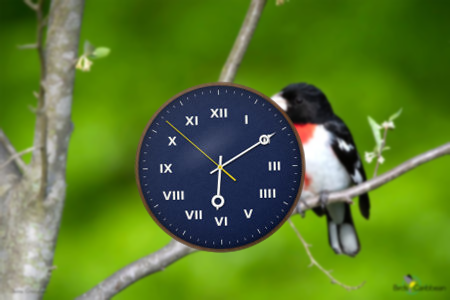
{"hour": 6, "minute": 9, "second": 52}
